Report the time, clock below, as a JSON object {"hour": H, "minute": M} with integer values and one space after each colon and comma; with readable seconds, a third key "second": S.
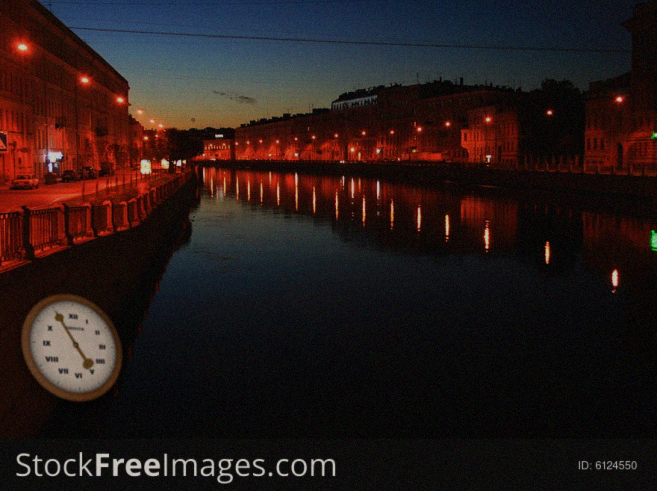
{"hour": 4, "minute": 55}
